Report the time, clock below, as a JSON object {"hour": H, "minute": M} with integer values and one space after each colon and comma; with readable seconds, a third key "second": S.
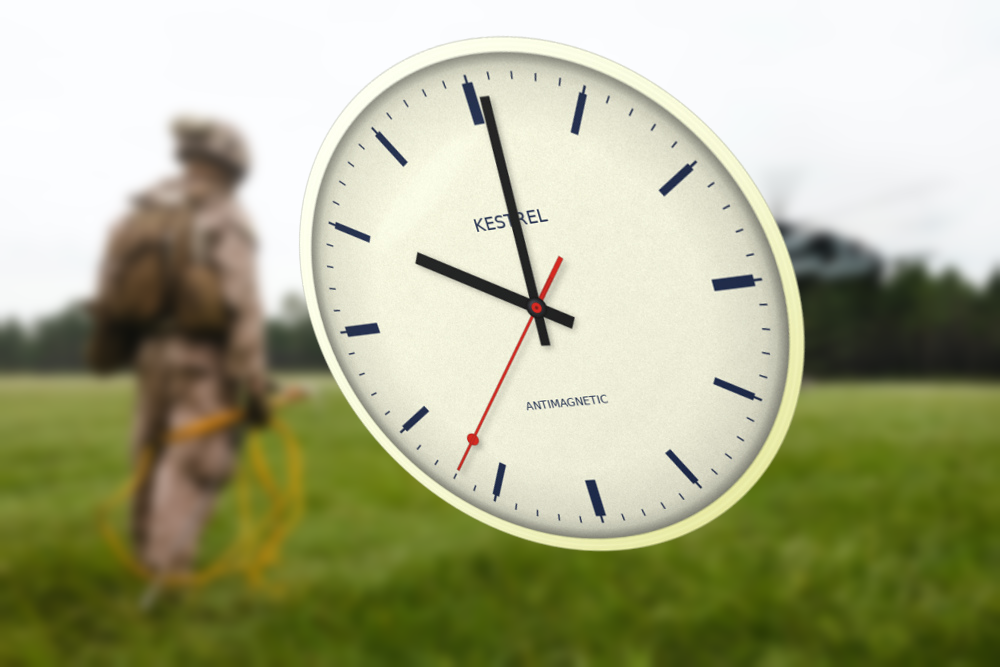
{"hour": 10, "minute": 0, "second": 37}
